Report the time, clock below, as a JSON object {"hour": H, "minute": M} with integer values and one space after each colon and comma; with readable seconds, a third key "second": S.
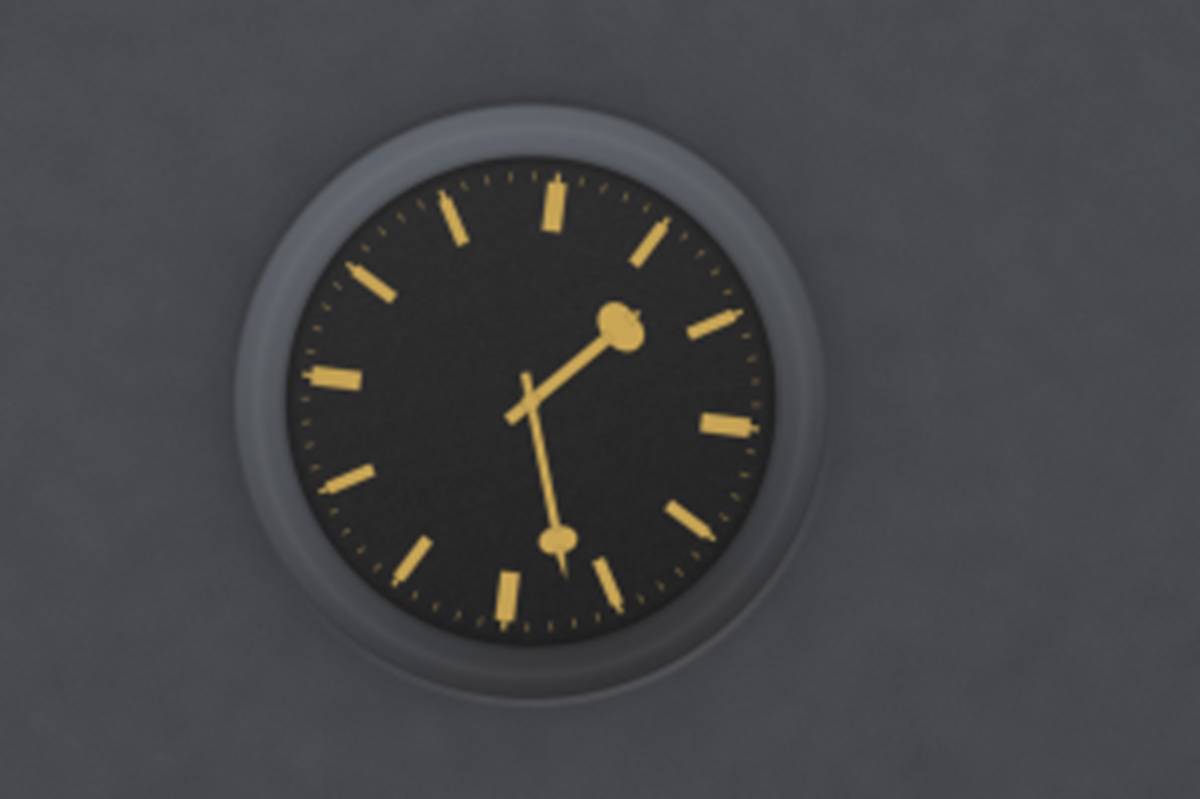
{"hour": 1, "minute": 27}
